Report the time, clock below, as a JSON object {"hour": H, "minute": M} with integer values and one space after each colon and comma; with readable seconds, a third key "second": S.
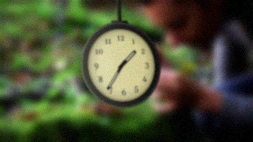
{"hour": 1, "minute": 36}
